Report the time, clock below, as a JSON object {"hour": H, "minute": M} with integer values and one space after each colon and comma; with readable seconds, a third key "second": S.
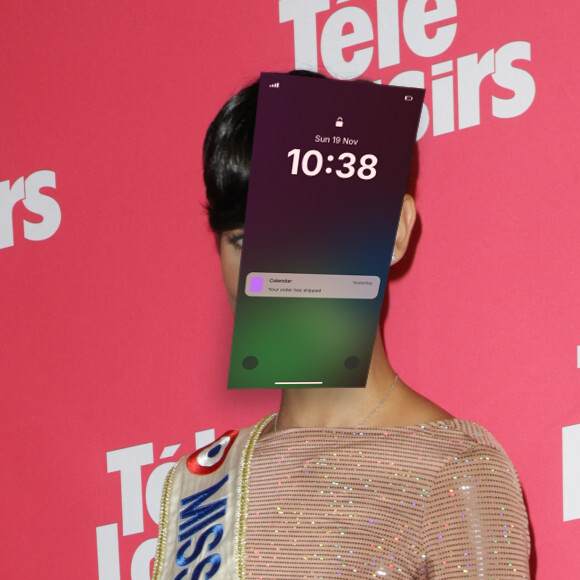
{"hour": 10, "minute": 38}
